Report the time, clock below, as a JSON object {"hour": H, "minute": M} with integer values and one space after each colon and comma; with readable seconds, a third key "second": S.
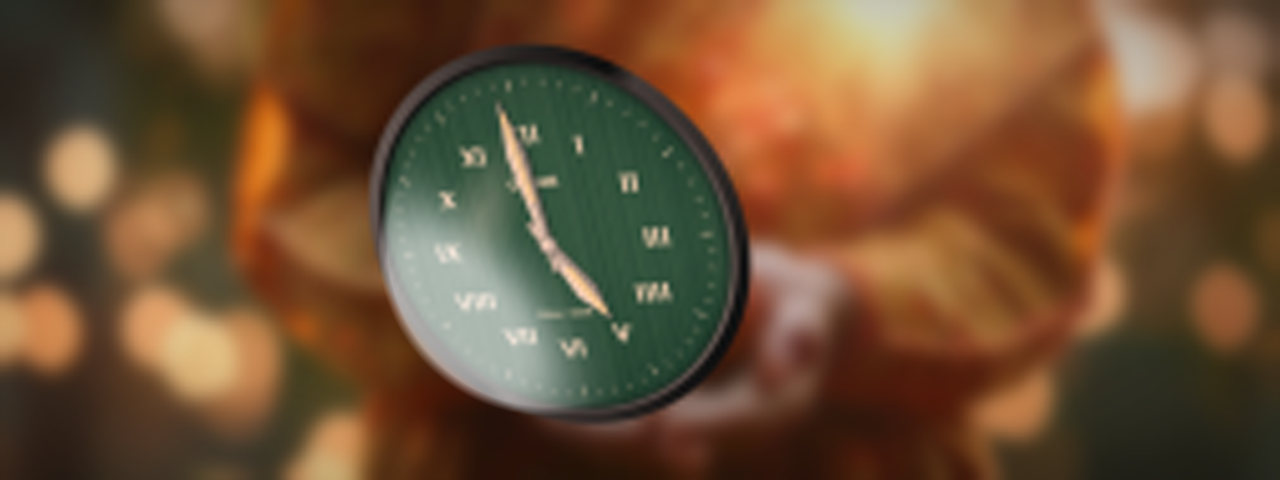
{"hour": 4, "minute": 59}
